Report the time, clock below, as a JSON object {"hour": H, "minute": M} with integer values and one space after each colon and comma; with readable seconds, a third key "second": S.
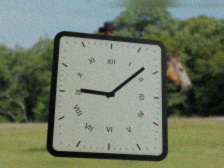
{"hour": 9, "minute": 8}
